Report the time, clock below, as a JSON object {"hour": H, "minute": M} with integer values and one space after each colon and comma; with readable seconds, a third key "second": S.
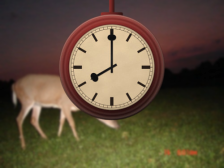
{"hour": 8, "minute": 0}
